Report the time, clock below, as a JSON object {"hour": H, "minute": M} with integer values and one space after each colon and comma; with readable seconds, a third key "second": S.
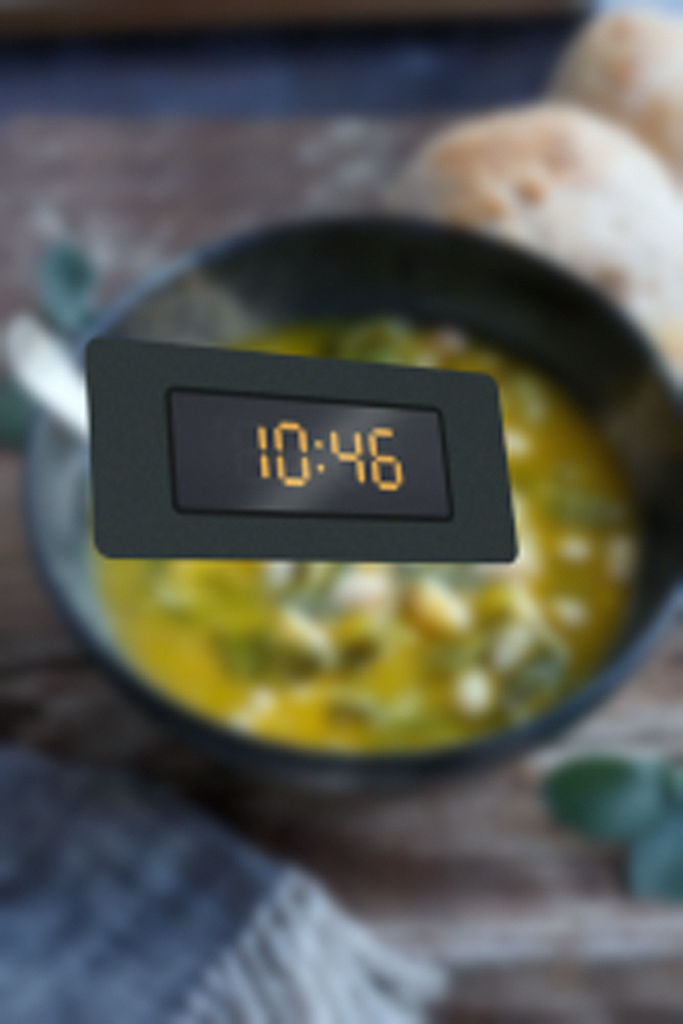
{"hour": 10, "minute": 46}
